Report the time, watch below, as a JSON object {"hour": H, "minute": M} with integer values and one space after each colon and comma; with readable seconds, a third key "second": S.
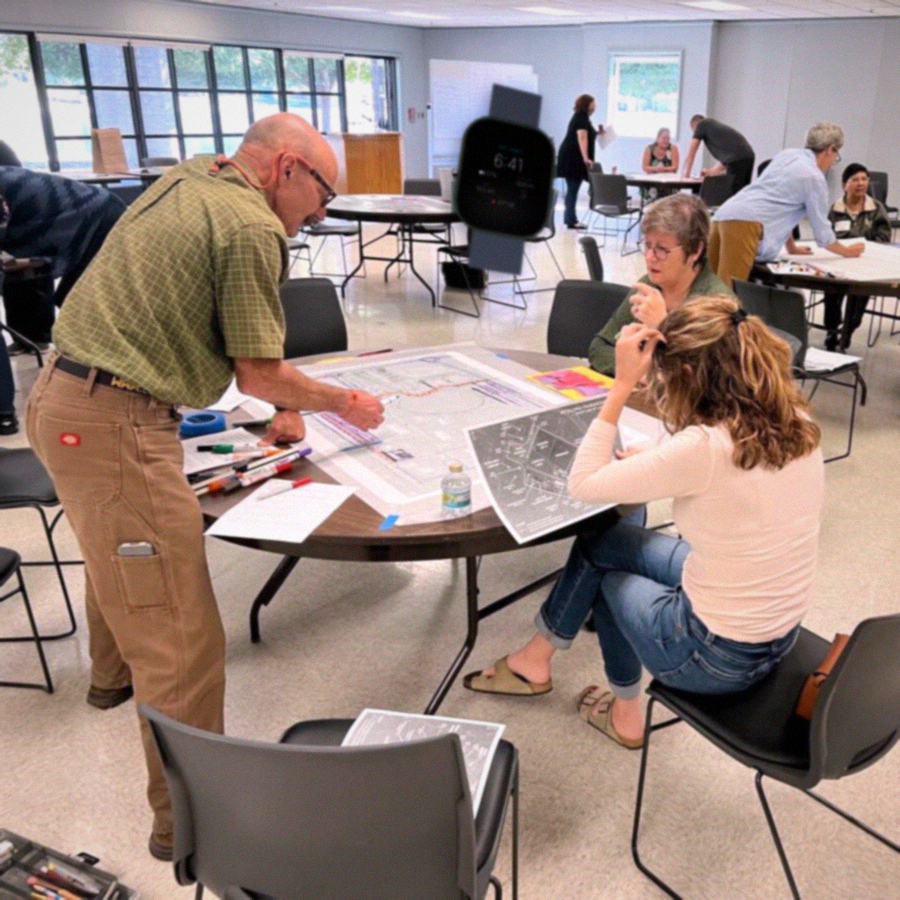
{"hour": 6, "minute": 41}
